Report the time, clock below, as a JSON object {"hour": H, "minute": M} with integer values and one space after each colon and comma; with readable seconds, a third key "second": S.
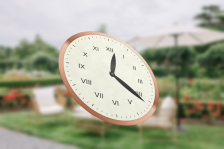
{"hour": 12, "minute": 21}
